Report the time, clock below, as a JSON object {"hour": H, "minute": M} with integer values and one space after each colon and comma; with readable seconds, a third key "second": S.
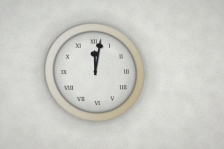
{"hour": 12, "minute": 2}
